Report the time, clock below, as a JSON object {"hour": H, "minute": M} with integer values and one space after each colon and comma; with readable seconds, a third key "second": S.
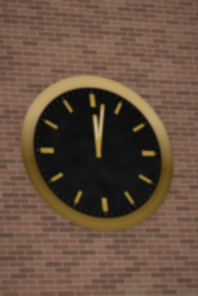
{"hour": 12, "minute": 2}
